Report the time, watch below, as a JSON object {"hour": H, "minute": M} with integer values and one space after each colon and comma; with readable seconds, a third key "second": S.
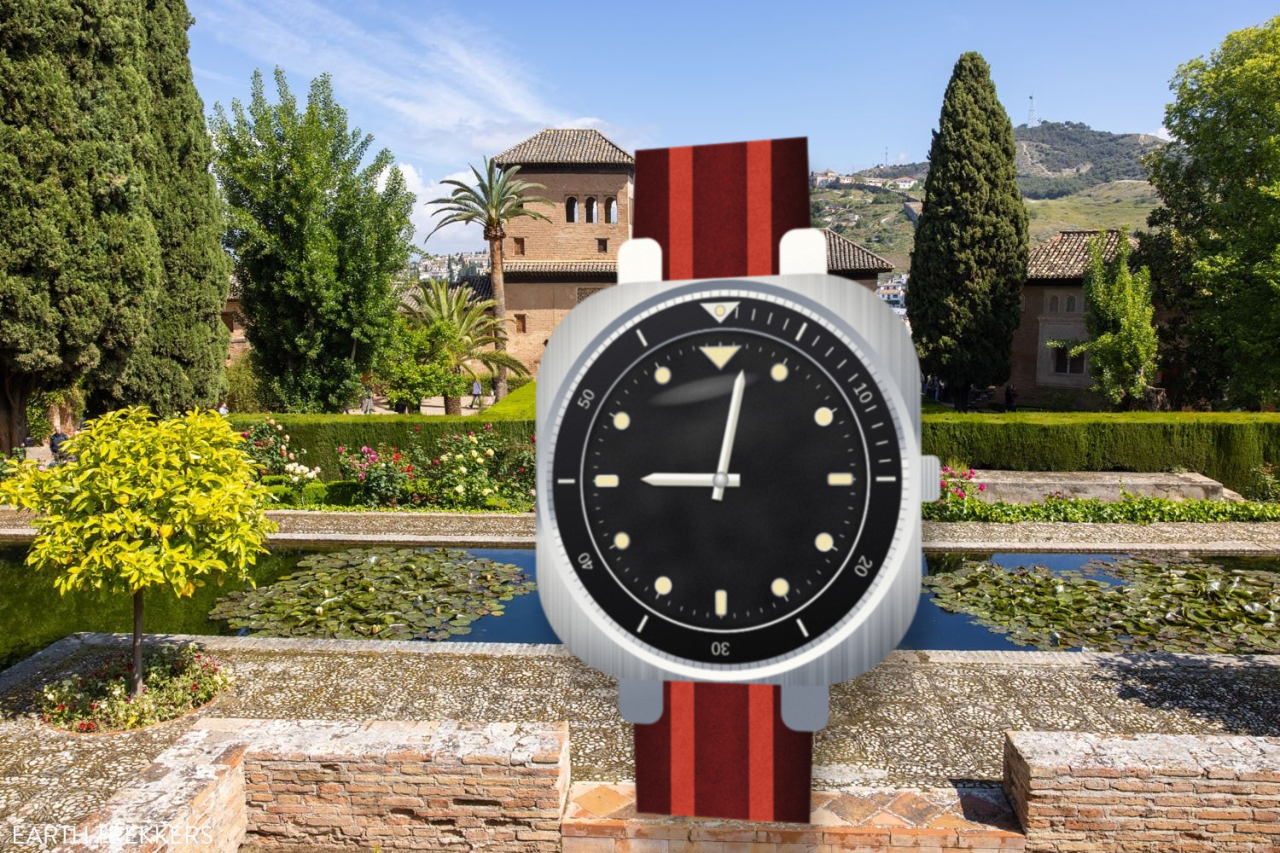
{"hour": 9, "minute": 2}
